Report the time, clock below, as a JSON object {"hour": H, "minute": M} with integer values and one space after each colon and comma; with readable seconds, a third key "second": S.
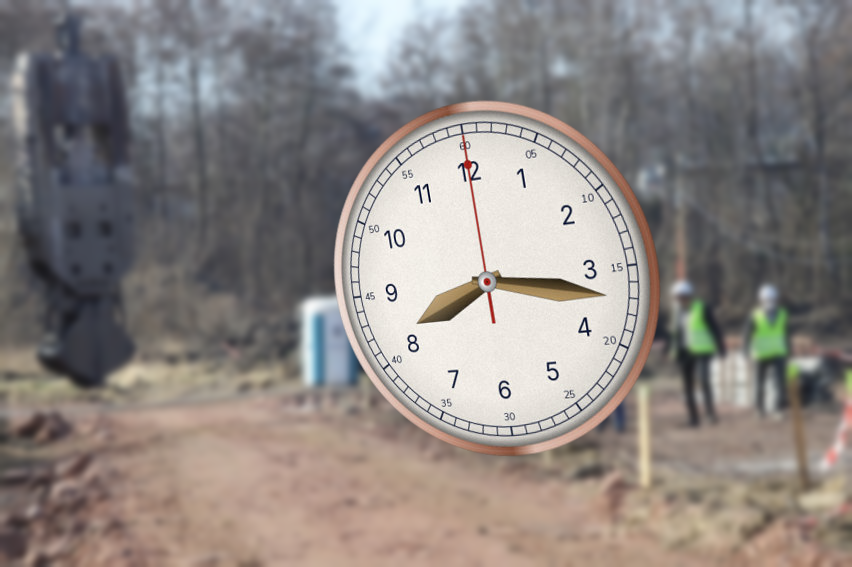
{"hour": 8, "minute": 17, "second": 0}
